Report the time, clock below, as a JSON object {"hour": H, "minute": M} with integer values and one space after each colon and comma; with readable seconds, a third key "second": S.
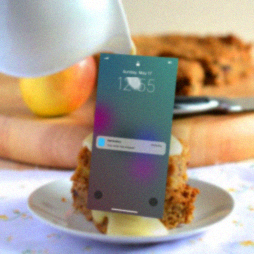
{"hour": 12, "minute": 55}
